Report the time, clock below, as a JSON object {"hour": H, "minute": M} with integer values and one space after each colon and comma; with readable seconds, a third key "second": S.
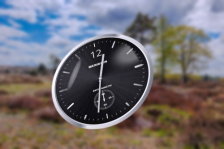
{"hour": 12, "minute": 32}
